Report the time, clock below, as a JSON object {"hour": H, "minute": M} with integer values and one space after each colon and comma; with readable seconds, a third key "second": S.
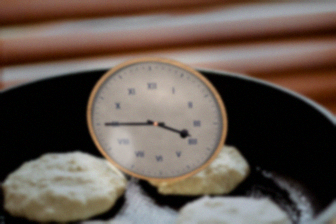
{"hour": 3, "minute": 45}
